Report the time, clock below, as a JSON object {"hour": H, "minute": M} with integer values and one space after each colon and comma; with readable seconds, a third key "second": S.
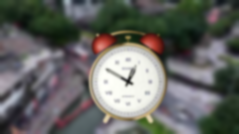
{"hour": 12, "minute": 50}
